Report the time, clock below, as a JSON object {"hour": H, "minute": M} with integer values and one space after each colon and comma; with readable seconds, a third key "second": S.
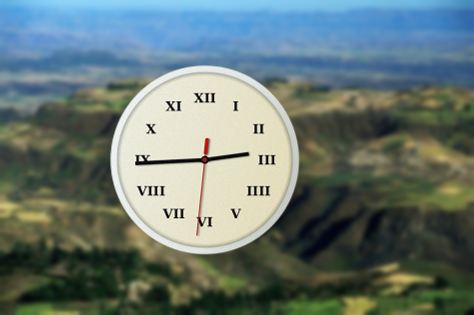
{"hour": 2, "minute": 44, "second": 31}
